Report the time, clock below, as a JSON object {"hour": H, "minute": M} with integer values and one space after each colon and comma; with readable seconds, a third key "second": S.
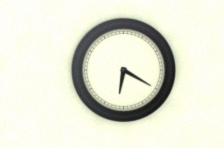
{"hour": 6, "minute": 20}
